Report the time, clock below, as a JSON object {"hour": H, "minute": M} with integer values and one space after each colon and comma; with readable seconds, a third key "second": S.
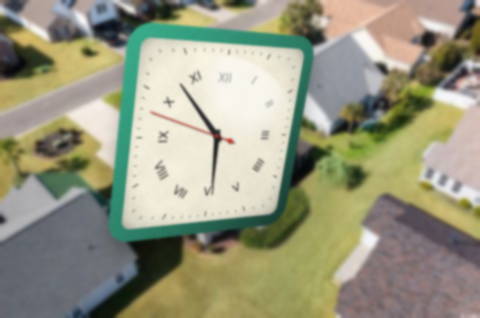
{"hour": 5, "minute": 52, "second": 48}
